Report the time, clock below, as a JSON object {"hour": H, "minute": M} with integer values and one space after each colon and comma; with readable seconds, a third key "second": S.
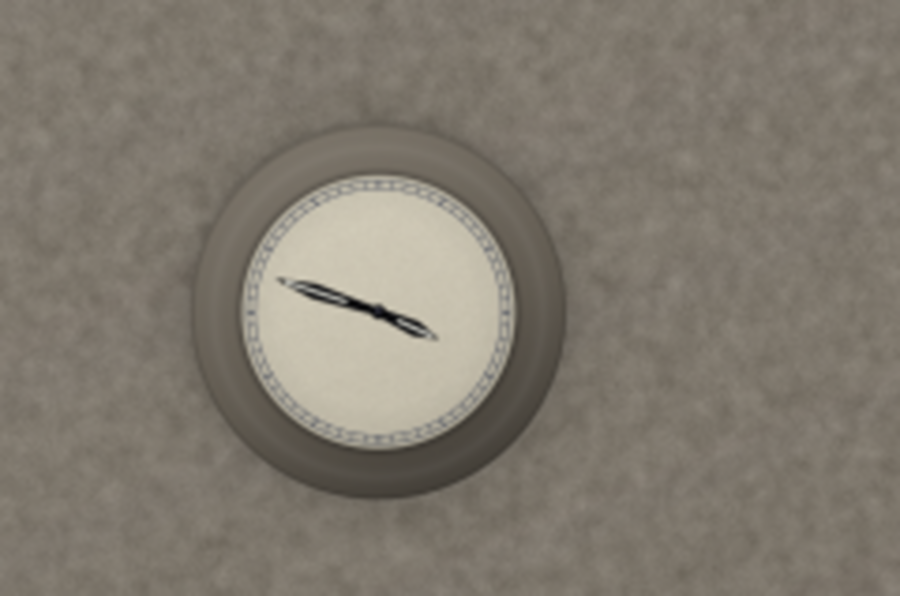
{"hour": 3, "minute": 48}
